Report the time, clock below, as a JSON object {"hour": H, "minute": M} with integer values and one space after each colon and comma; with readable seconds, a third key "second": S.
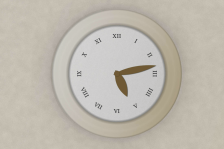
{"hour": 5, "minute": 13}
